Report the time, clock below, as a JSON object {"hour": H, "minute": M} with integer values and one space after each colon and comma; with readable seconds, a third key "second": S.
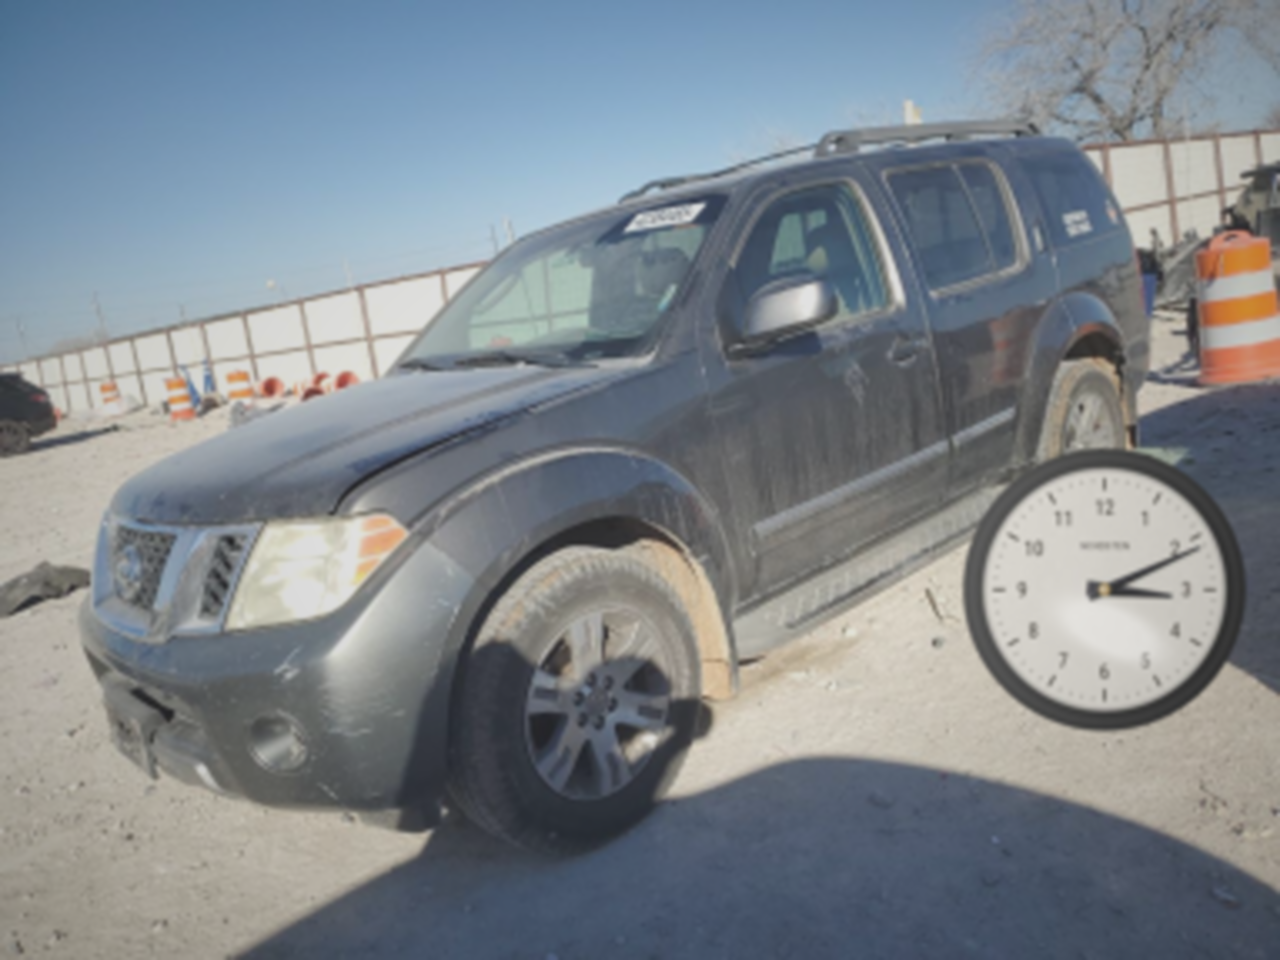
{"hour": 3, "minute": 11}
